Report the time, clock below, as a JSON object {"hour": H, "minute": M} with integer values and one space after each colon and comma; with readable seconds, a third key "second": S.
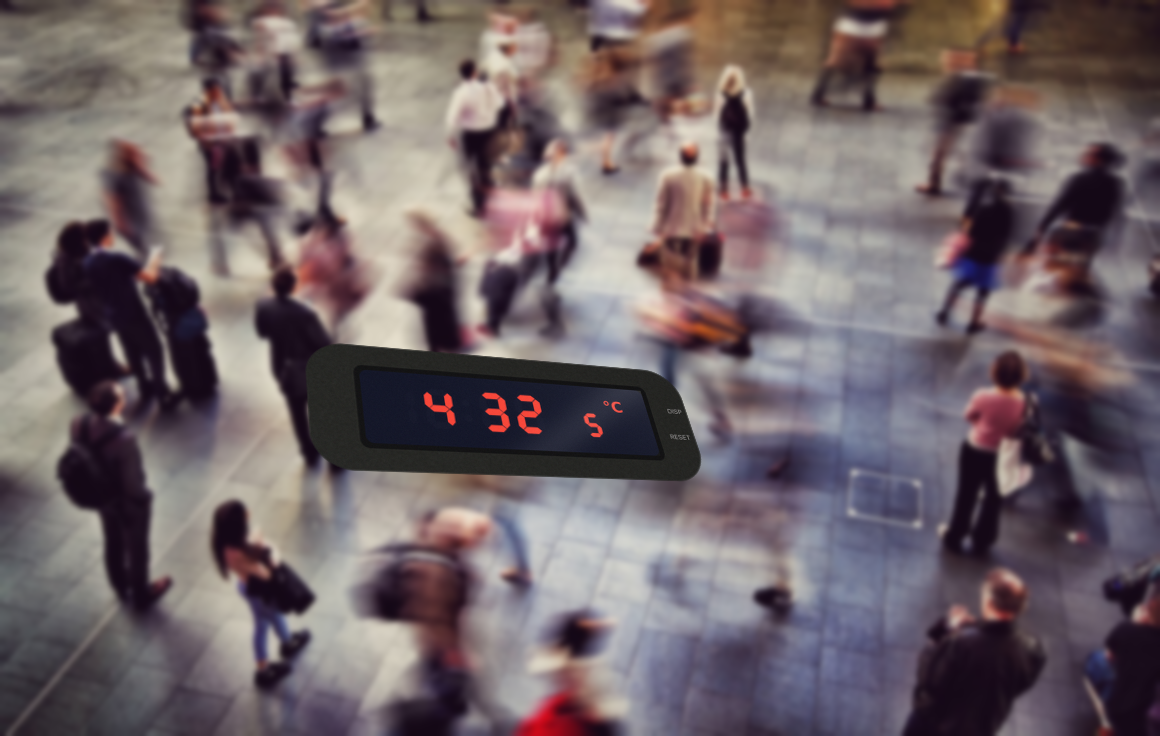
{"hour": 4, "minute": 32}
